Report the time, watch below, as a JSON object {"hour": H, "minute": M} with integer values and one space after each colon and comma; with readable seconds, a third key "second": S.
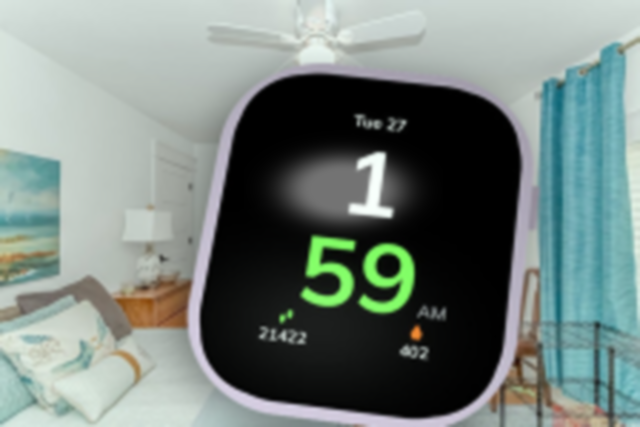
{"hour": 1, "minute": 59}
